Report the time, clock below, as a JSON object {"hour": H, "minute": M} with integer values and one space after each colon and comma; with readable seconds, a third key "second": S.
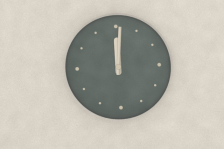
{"hour": 12, "minute": 1}
